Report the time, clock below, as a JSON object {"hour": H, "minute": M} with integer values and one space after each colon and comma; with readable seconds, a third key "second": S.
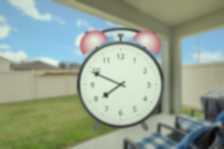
{"hour": 7, "minute": 49}
